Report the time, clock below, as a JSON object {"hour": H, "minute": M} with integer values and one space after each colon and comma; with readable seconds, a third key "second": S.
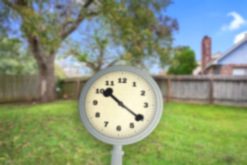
{"hour": 10, "minute": 21}
